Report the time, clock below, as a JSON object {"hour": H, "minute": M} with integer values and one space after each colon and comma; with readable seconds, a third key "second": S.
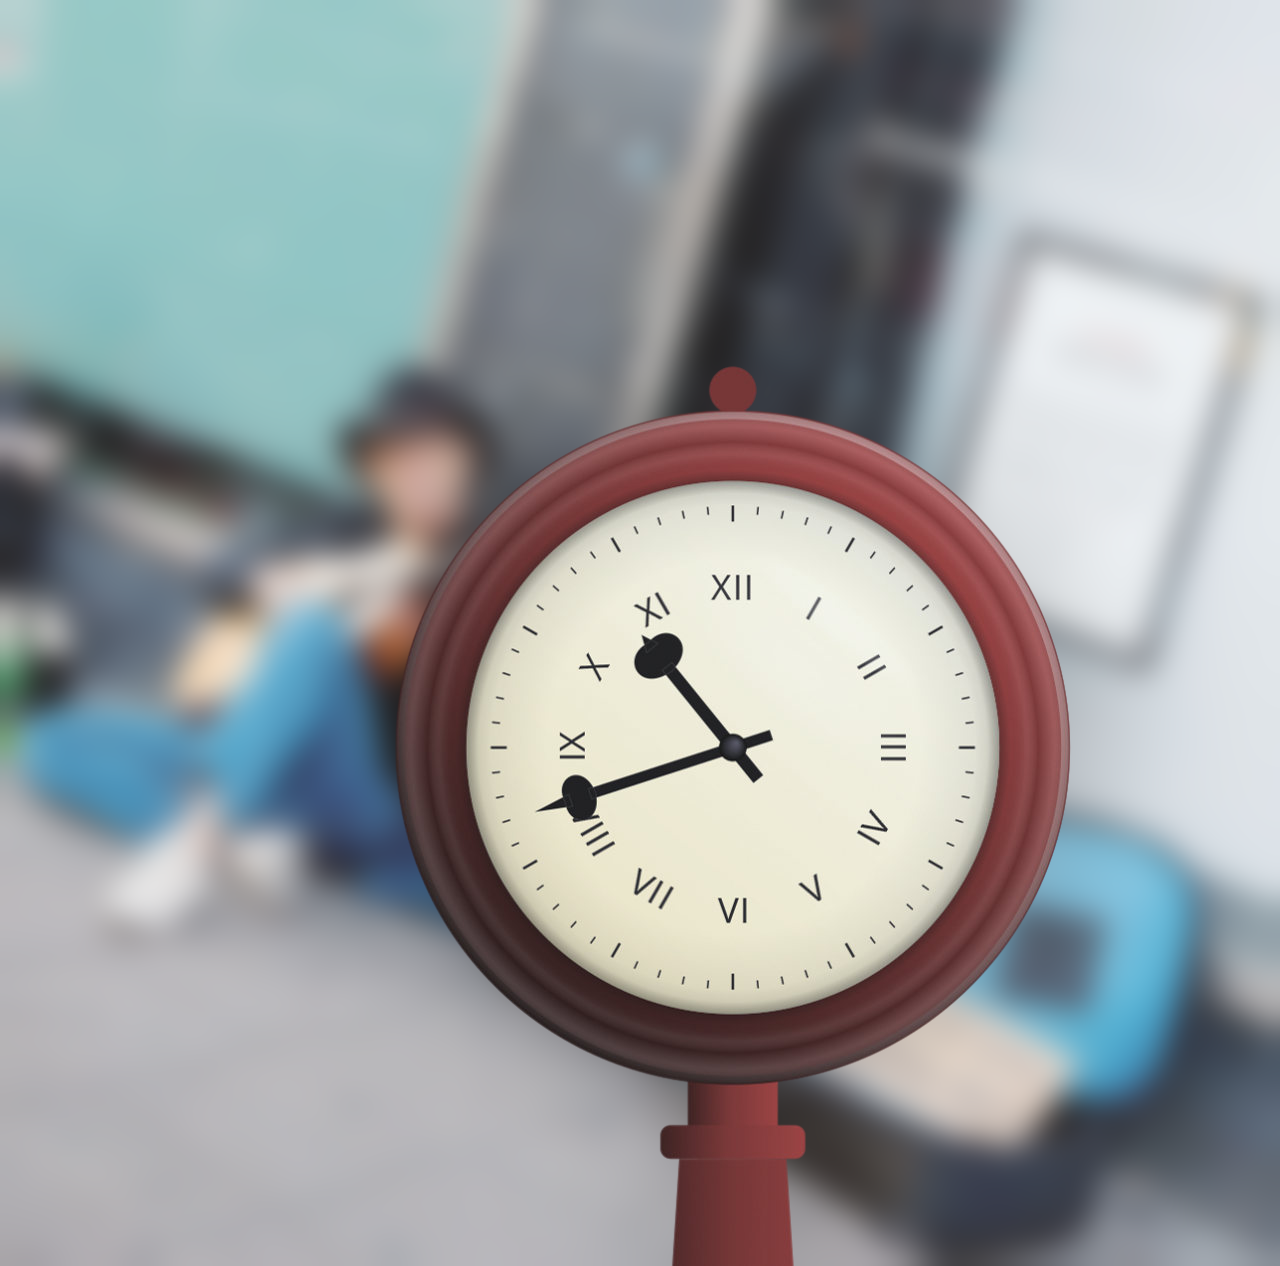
{"hour": 10, "minute": 42}
